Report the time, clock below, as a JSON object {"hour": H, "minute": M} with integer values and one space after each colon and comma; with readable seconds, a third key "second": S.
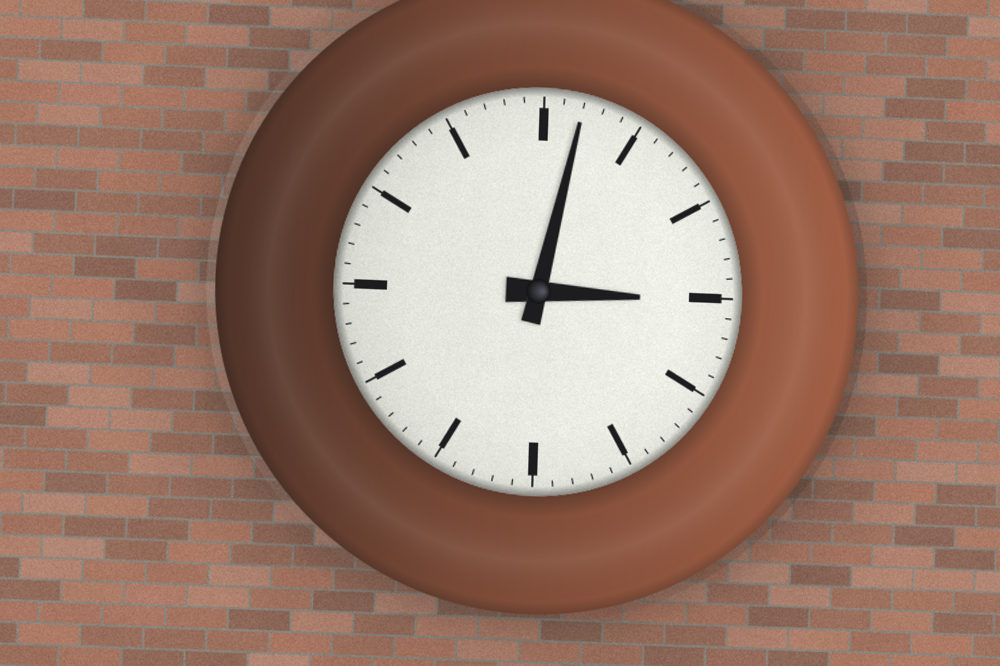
{"hour": 3, "minute": 2}
